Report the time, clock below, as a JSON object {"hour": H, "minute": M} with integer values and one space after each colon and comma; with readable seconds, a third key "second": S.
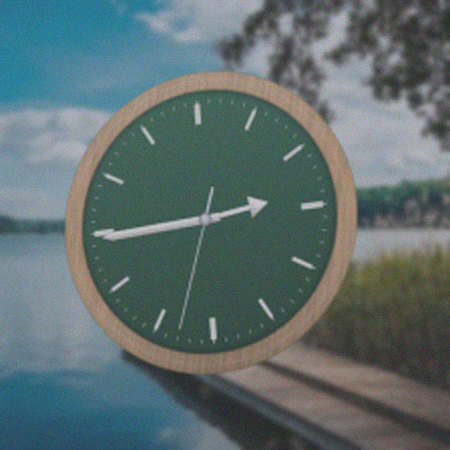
{"hour": 2, "minute": 44, "second": 33}
